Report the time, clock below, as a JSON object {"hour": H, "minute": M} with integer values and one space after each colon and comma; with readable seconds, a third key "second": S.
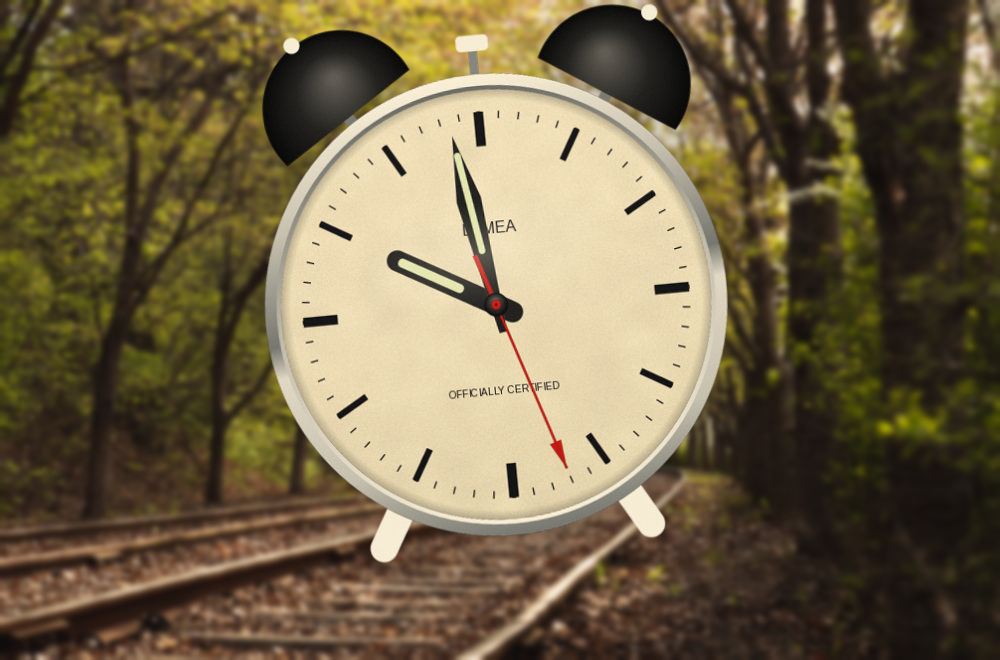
{"hour": 9, "minute": 58, "second": 27}
